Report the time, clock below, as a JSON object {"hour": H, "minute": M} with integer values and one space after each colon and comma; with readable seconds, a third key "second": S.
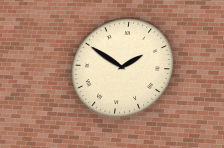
{"hour": 1, "minute": 50}
